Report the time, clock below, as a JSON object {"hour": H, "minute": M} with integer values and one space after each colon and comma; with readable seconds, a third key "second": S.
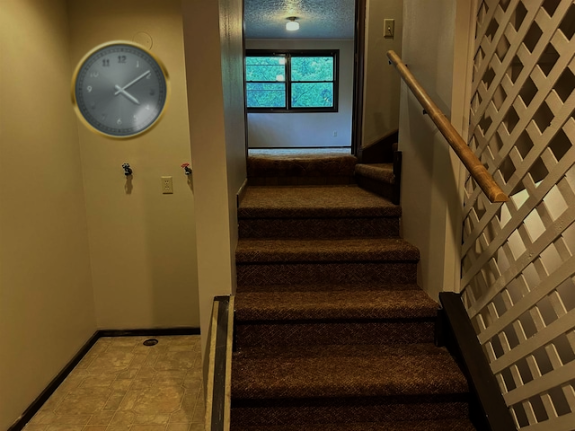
{"hour": 4, "minute": 9}
